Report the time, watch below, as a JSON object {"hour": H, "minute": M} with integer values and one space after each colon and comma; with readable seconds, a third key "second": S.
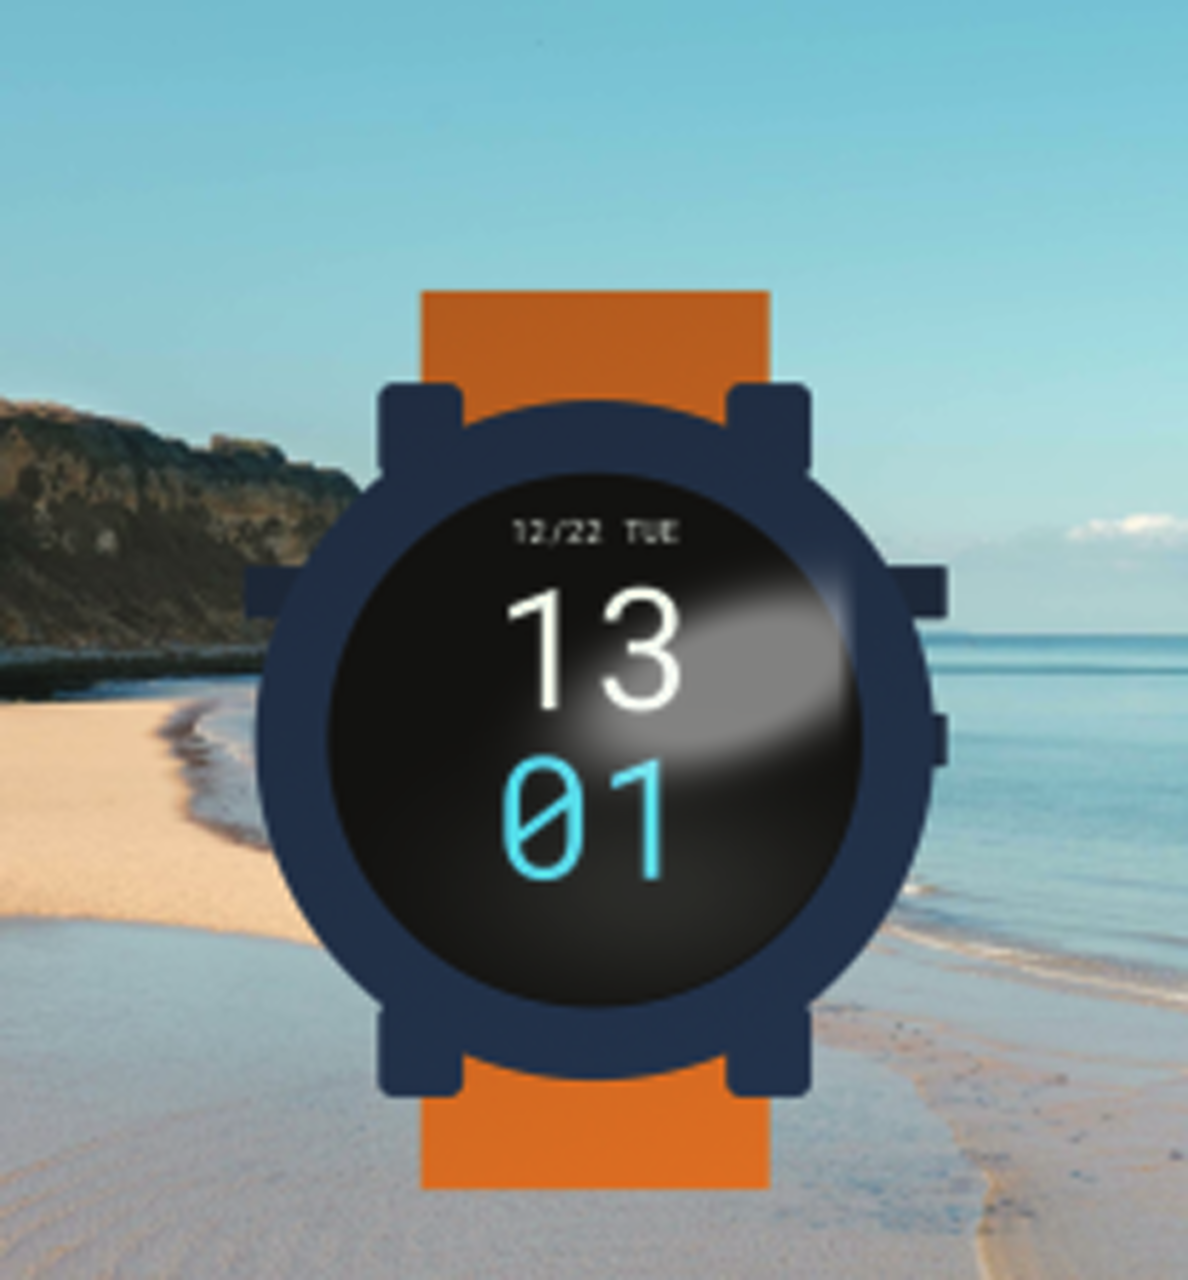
{"hour": 13, "minute": 1}
